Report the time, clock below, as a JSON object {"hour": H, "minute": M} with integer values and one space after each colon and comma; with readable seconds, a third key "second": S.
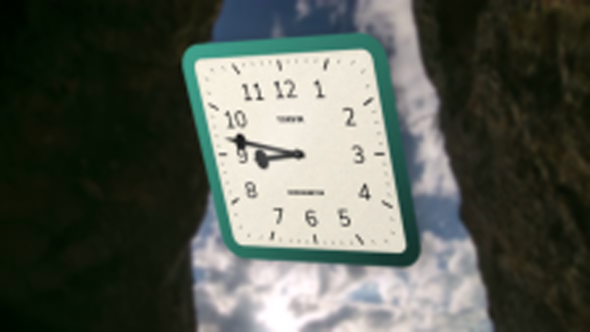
{"hour": 8, "minute": 47}
